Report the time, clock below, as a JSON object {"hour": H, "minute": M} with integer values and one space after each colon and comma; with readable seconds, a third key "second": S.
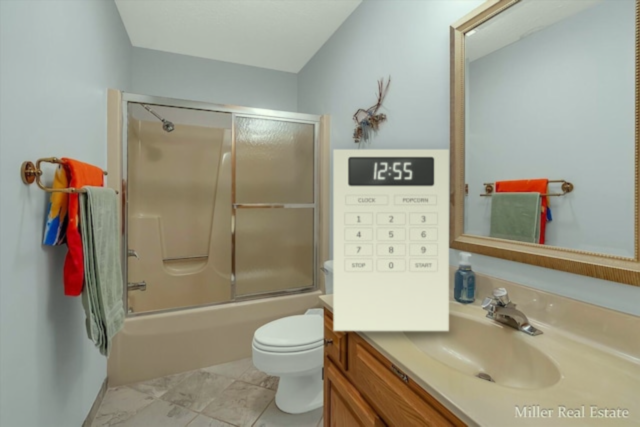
{"hour": 12, "minute": 55}
